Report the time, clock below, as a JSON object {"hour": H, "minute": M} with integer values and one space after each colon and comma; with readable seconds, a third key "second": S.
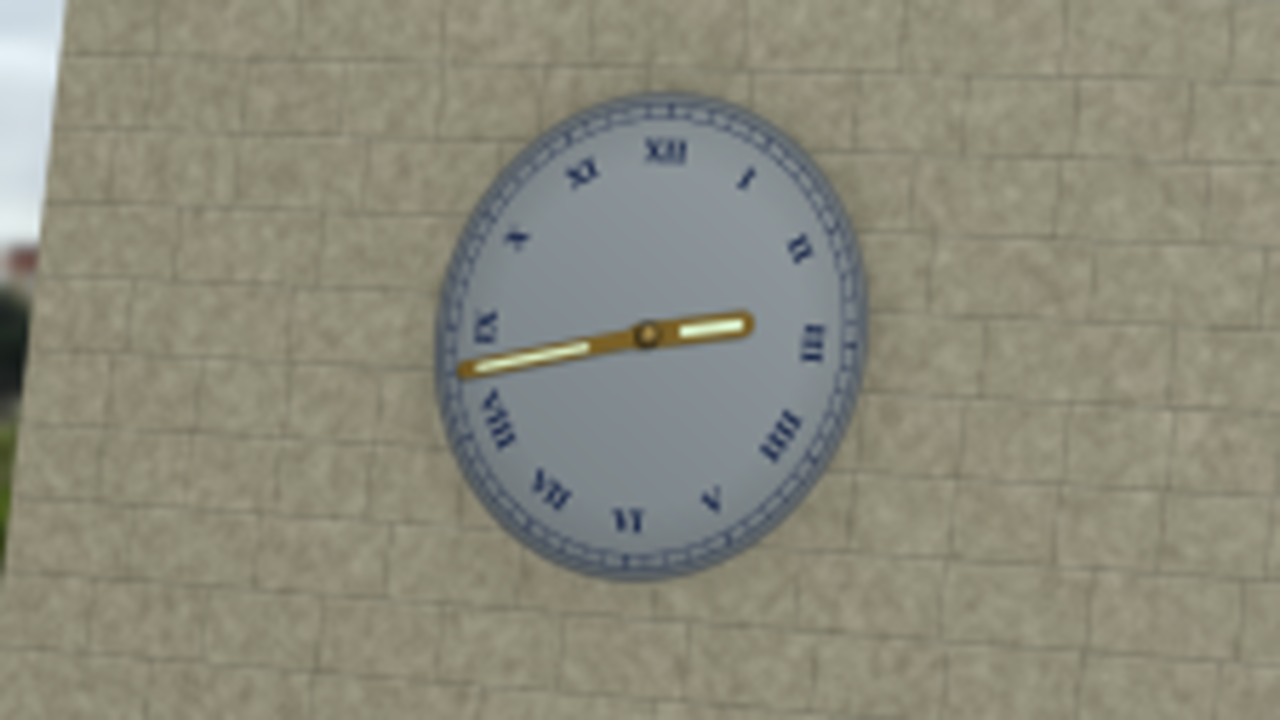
{"hour": 2, "minute": 43}
